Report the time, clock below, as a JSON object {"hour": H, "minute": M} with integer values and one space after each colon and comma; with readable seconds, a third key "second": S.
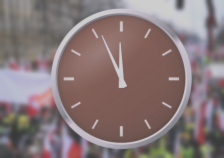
{"hour": 11, "minute": 56}
